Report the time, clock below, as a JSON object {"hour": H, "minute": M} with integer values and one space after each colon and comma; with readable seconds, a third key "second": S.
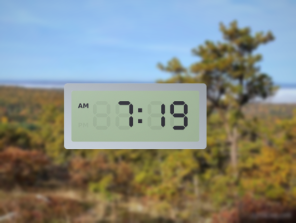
{"hour": 7, "minute": 19}
